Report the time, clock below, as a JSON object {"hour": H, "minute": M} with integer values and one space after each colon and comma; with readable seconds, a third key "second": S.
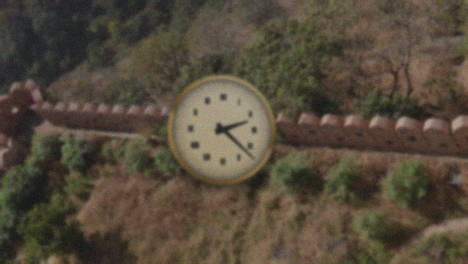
{"hour": 2, "minute": 22}
